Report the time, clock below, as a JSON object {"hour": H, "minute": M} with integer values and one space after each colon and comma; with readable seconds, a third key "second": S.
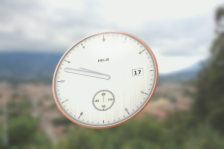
{"hour": 9, "minute": 48}
